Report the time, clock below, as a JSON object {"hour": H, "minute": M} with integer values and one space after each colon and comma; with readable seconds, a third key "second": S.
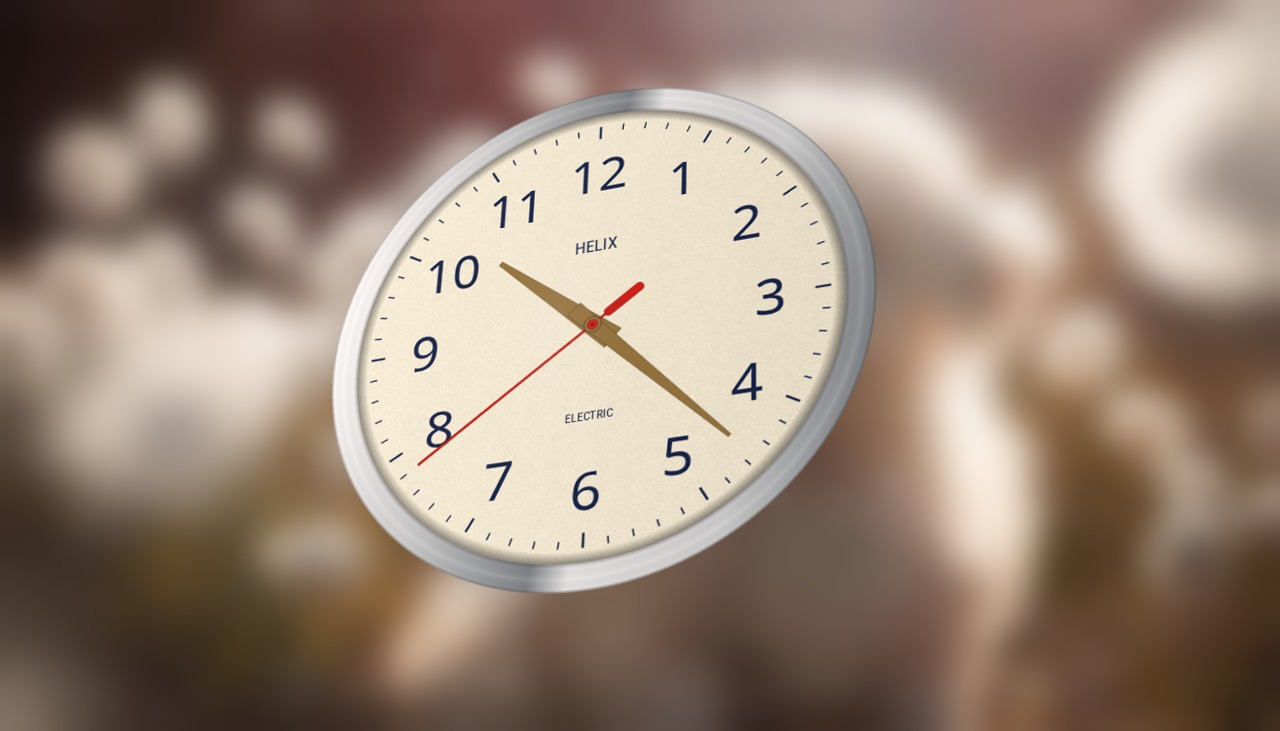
{"hour": 10, "minute": 22, "second": 39}
